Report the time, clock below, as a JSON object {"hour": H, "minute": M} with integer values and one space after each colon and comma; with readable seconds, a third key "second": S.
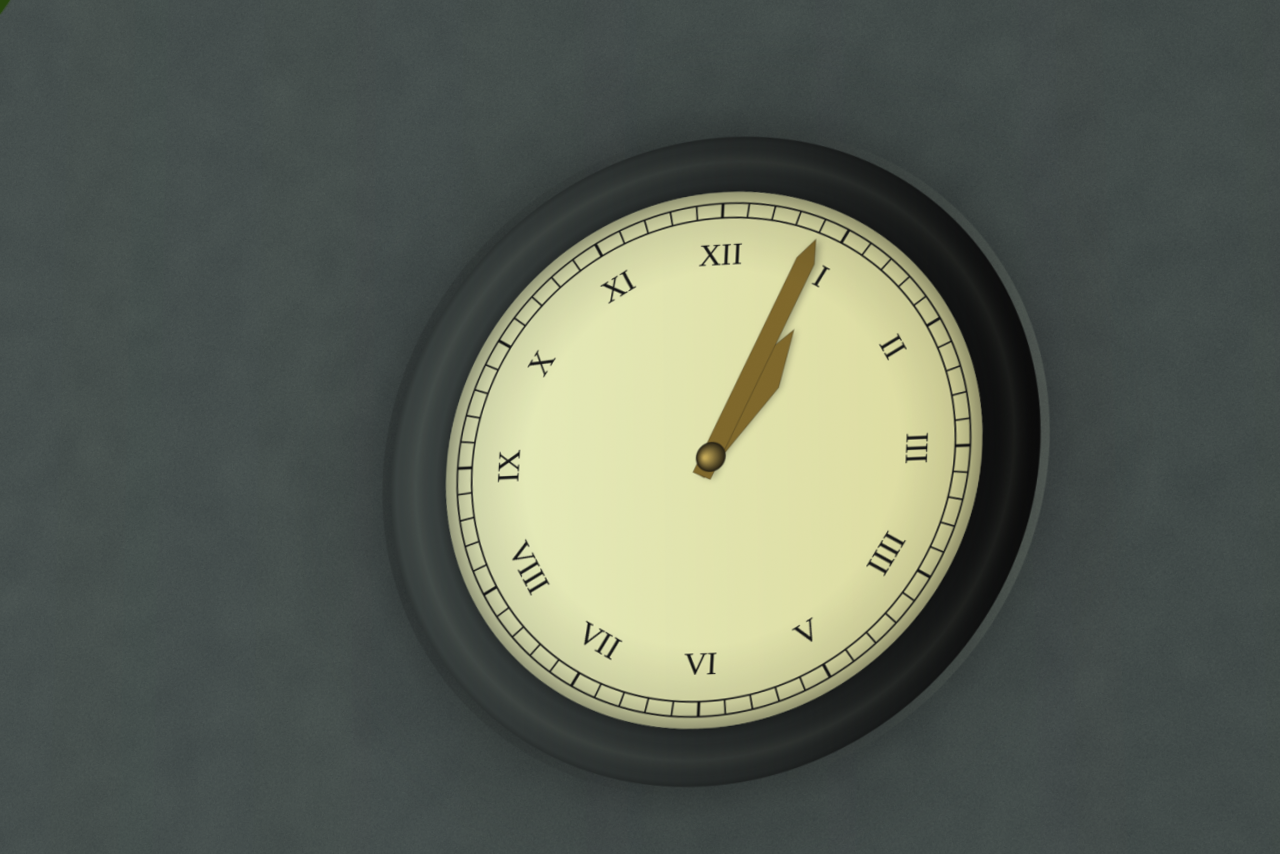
{"hour": 1, "minute": 4}
